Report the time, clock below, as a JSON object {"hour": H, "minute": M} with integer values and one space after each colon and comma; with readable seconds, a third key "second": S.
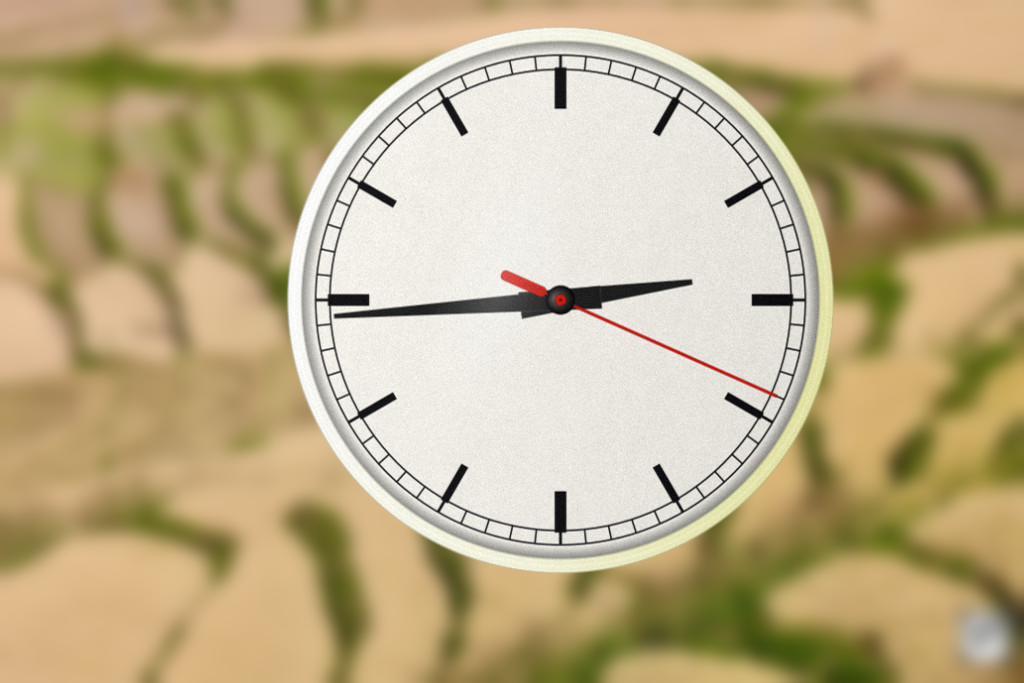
{"hour": 2, "minute": 44, "second": 19}
